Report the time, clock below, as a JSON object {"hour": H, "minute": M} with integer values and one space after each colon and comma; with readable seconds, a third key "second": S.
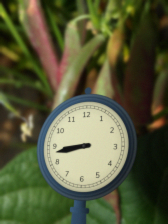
{"hour": 8, "minute": 43}
